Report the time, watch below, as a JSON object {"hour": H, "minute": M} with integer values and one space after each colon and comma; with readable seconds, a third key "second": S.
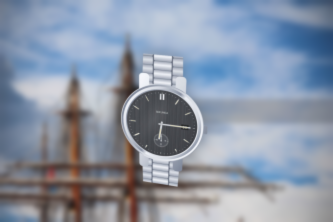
{"hour": 6, "minute": 15}
